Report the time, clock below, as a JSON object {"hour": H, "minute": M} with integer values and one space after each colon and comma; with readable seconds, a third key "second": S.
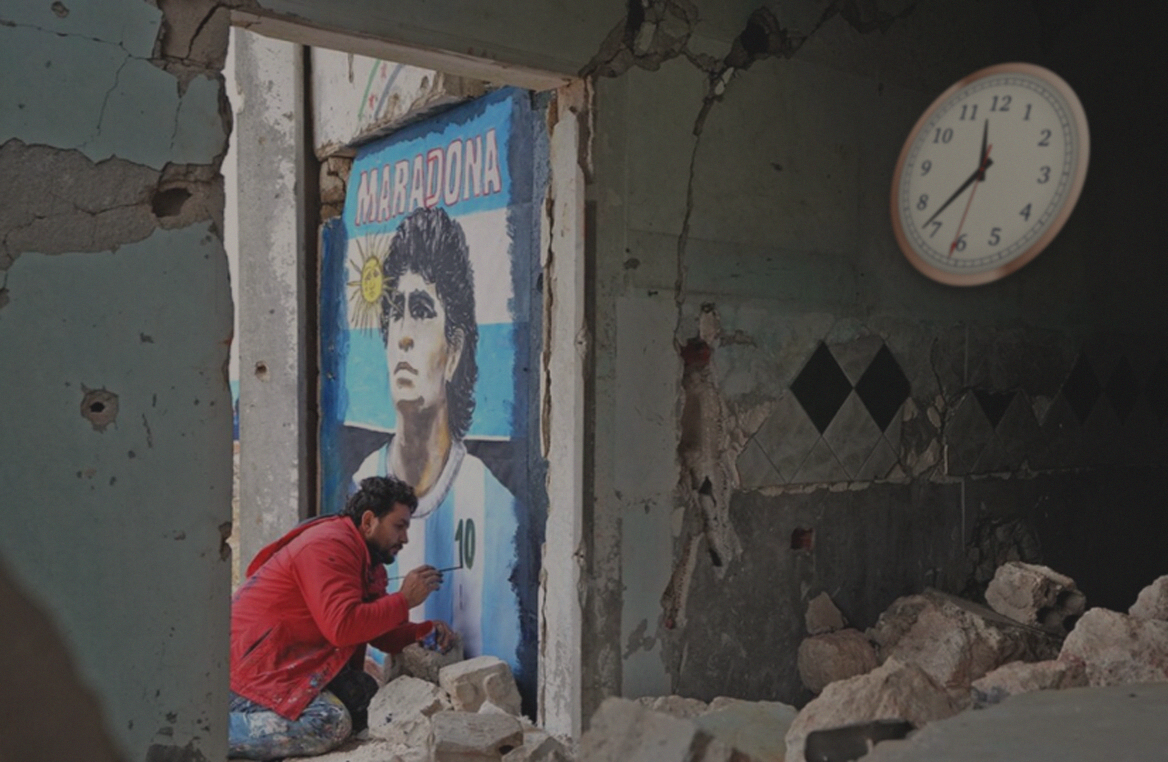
{"hour": 11, "minute": 36, "second": 31}
